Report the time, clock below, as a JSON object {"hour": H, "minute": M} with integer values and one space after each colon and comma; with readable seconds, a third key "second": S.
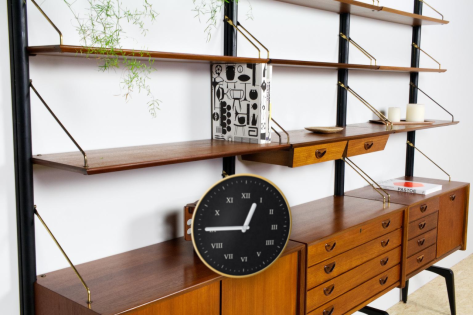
{"hour": 12, "minute": 45}
